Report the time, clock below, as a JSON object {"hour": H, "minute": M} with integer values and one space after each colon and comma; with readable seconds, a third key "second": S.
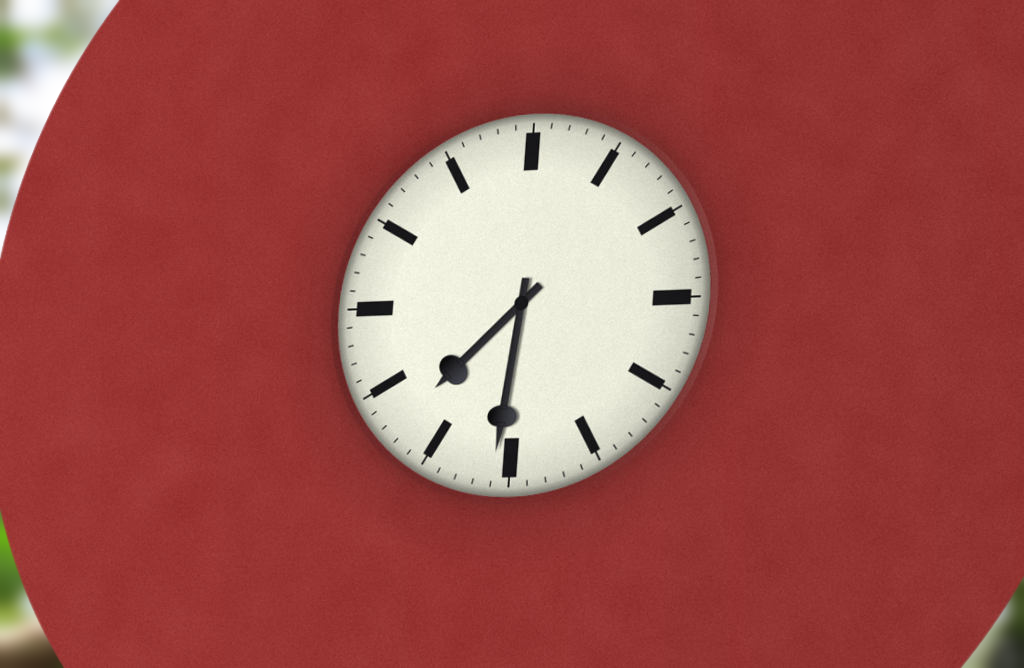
{"hour": 7, "minute": 31}
